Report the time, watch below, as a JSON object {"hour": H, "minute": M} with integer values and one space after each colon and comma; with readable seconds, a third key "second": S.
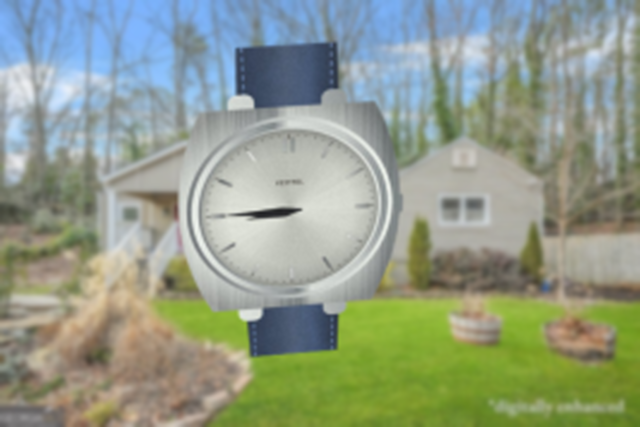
{"hour": 8, "minute": 45}
